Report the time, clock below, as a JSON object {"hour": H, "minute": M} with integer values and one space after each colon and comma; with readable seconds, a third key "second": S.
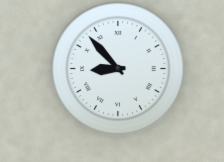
{"hour": 8, "minute": 53}
